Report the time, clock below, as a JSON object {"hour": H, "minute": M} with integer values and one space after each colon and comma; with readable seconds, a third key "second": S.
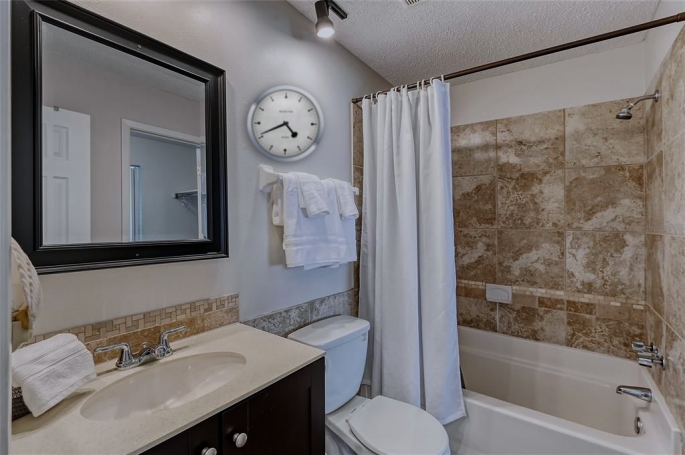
{"hour": 4, "minute": 41}
